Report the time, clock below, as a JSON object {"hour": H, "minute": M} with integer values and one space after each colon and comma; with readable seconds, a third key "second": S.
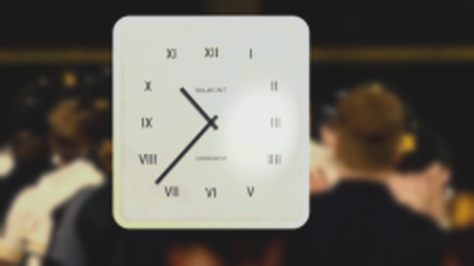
{"hour": 10, "minute": 37}
